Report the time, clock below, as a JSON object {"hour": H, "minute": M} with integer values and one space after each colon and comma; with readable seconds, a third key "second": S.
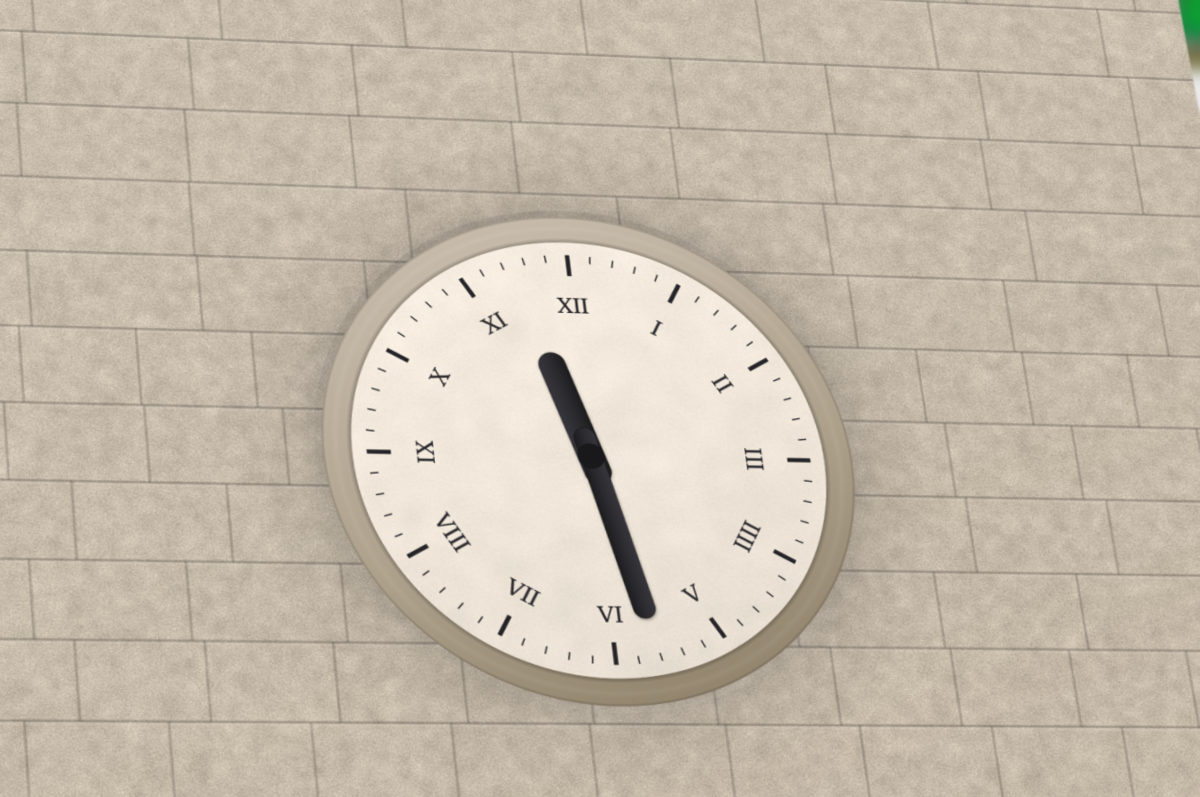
{"hour": 11, "minute": 28}
